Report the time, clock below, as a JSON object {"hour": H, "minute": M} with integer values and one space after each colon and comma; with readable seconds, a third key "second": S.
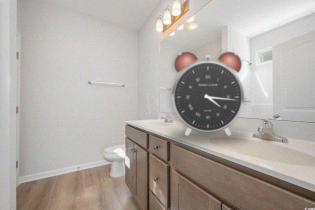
{"hour": 4, "minute": 16}
